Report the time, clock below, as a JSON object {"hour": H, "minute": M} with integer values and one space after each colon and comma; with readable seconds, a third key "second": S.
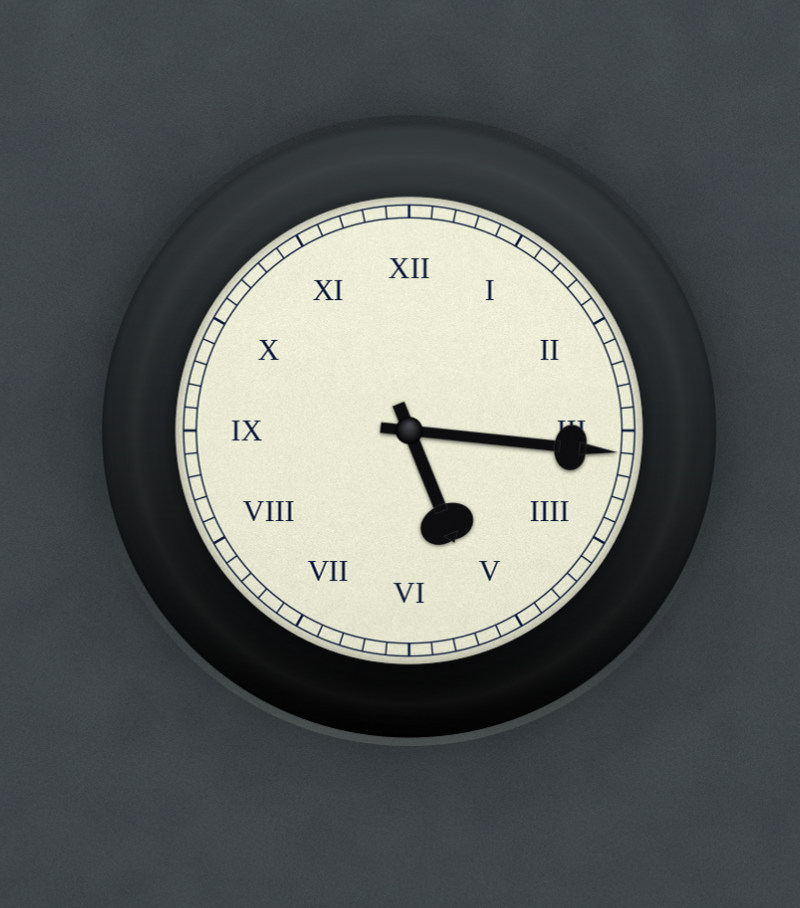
{"hour": 5, "minute": 16}
